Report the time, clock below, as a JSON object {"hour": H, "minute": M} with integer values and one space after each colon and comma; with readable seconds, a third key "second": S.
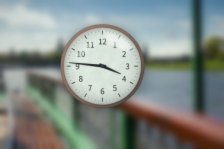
{"hour": 3, "minute": 46}
